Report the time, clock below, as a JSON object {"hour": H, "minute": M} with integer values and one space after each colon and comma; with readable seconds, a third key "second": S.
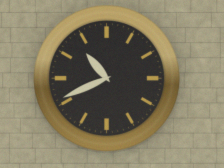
{"hour": 10, "minute": 41}
